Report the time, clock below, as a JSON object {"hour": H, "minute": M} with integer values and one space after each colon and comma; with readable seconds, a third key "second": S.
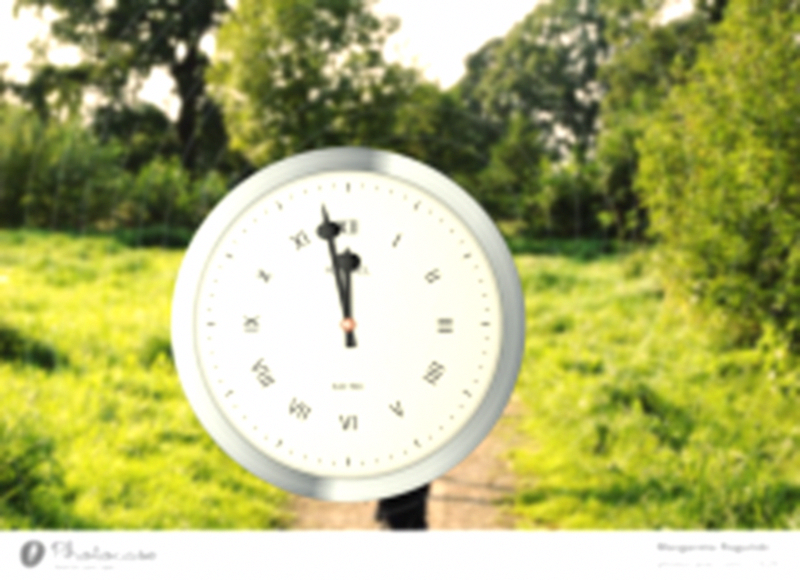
{"hour": 11, "minute": 58}
